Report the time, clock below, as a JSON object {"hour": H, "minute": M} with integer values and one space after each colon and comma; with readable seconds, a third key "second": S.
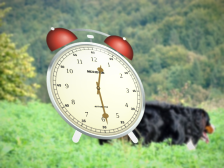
{"hour": 12, "minute": 29}
